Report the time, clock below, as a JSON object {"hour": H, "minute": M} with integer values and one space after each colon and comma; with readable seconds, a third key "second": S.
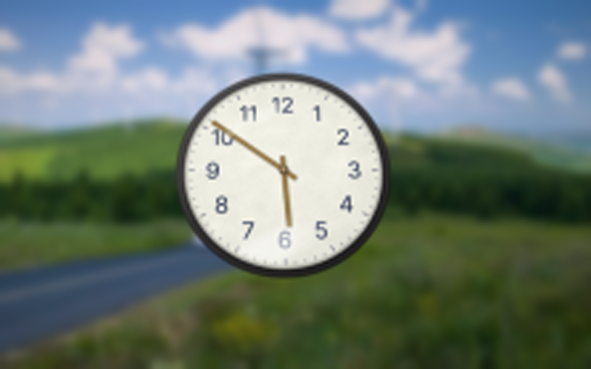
{"hour": 5, "minute": 51}
